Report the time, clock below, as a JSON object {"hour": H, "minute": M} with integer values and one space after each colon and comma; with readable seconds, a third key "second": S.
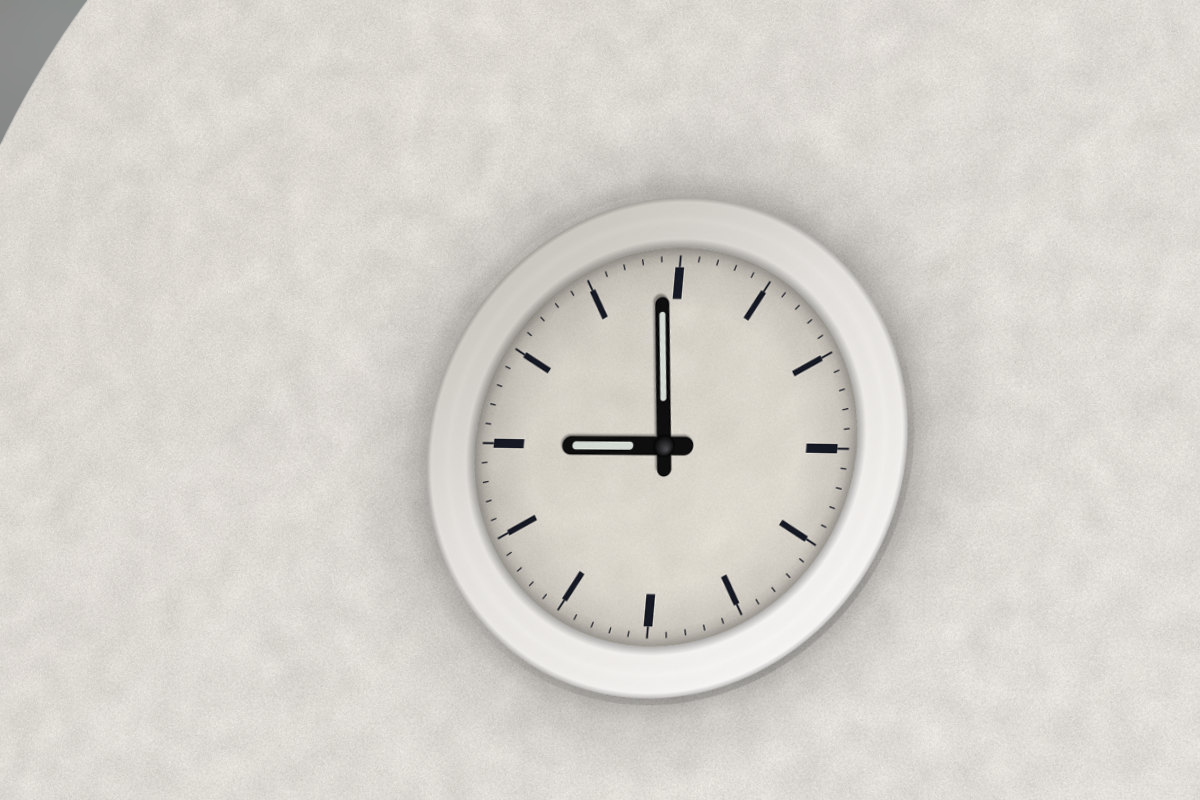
{"hour": 8, "minute": 59}
